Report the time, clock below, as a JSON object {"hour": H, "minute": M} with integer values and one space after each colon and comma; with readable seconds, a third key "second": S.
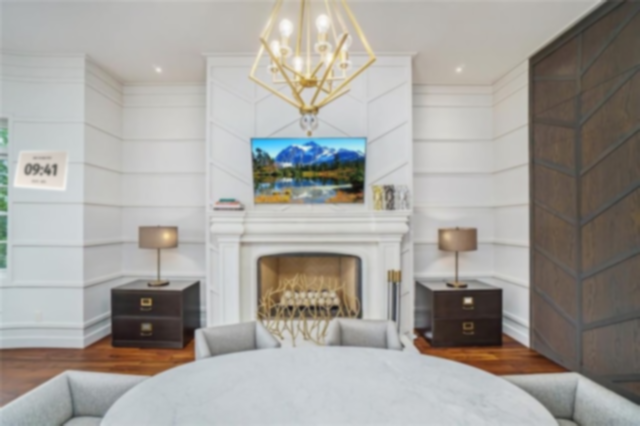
{"hour": 9, "minute": 41}
